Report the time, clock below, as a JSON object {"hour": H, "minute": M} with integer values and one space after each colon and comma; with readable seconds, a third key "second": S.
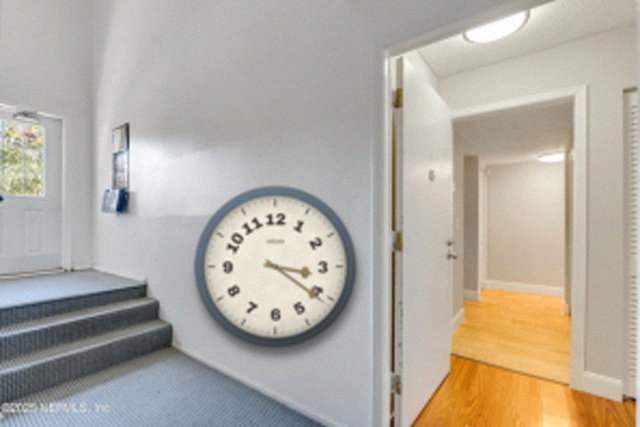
{"hour": 3, "minute": 21}
